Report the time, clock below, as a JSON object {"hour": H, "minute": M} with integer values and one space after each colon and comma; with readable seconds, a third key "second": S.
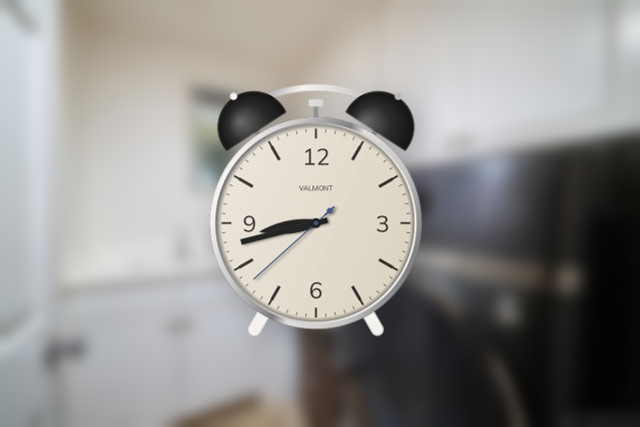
{"hour": 8, "minute": 42, "second": 38}
